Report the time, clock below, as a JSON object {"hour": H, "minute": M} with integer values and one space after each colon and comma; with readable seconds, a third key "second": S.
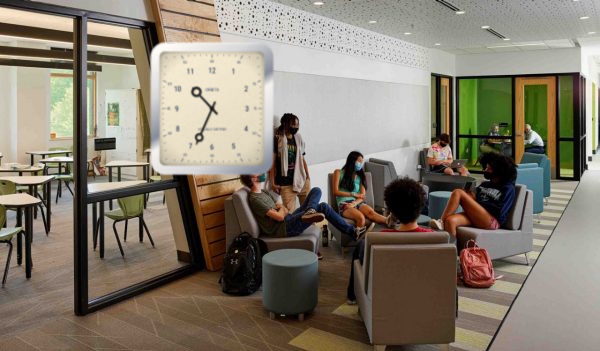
{"hour": 10, "minute": 34}
